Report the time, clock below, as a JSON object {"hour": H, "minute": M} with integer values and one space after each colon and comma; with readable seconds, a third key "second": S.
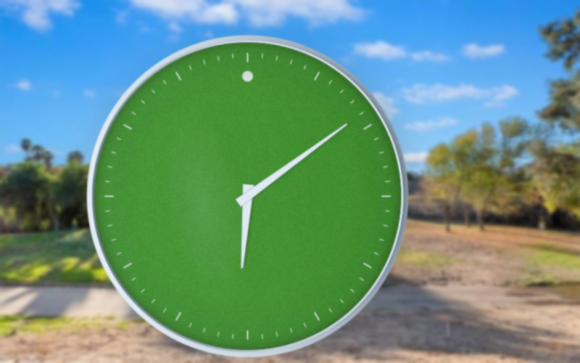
{"hour": 6, "minute": 9}
